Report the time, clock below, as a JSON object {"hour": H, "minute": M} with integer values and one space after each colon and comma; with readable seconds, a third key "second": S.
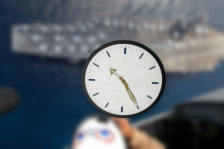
{"hour": 10, "minute": 25}
